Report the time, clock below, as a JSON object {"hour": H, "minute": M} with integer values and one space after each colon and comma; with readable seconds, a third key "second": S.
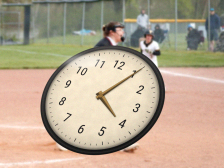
{"hour": 4, "minute": 5}
